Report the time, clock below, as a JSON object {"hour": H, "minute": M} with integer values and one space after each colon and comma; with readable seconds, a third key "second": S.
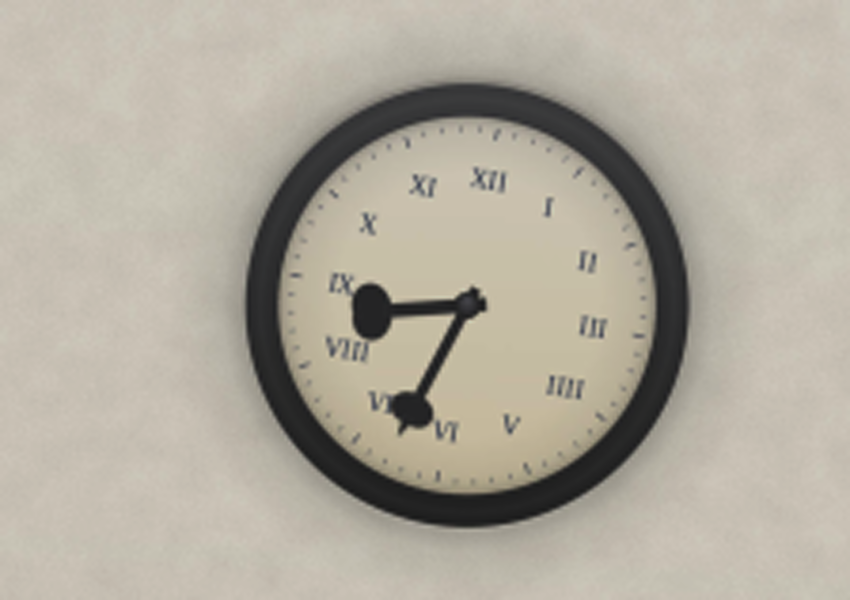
{"hour": 8, "minute": 33}
